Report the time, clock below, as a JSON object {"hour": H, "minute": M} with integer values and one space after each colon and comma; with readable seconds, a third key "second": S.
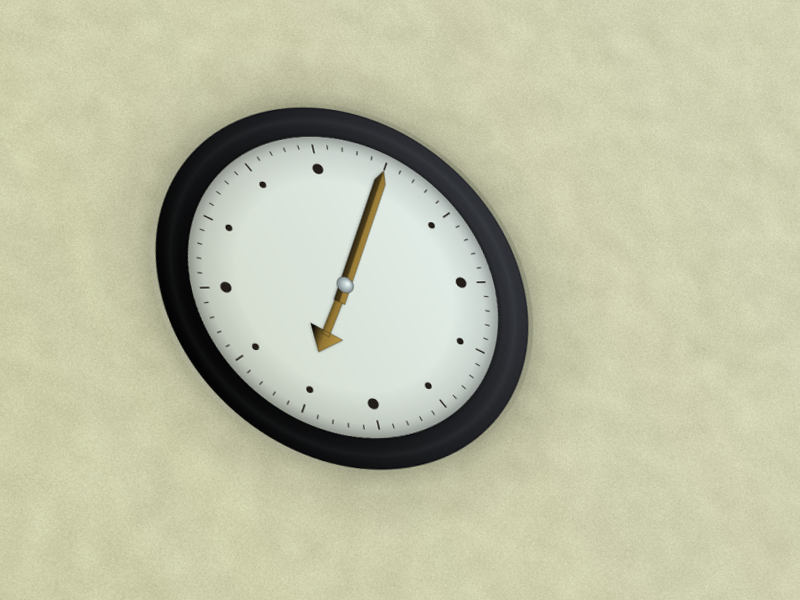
{"hour": 7, "minute": 5}
